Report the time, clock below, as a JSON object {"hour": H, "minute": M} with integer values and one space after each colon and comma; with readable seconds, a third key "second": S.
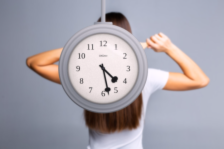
{"hour": 4, "minute": 28}
